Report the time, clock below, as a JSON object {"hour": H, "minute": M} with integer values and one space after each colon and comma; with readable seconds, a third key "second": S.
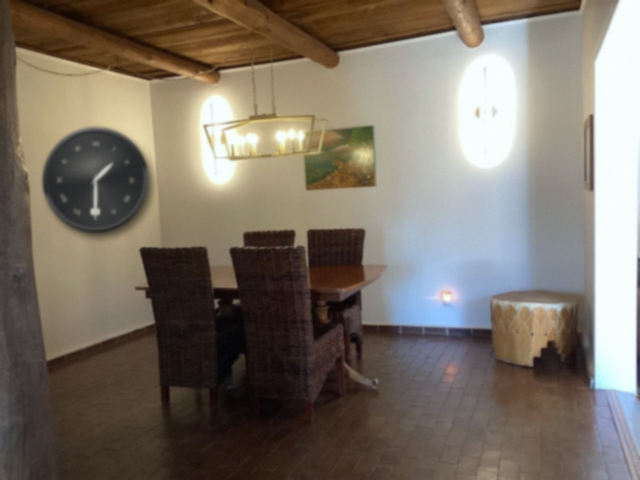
{"hour": 1, "minute": 30}
